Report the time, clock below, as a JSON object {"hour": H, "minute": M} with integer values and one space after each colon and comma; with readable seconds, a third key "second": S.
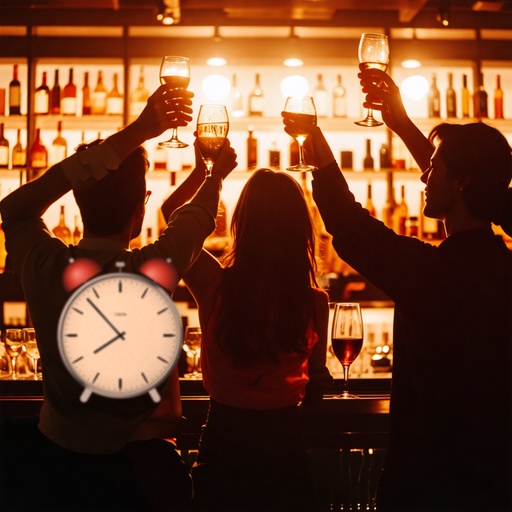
{"hour": 7, "minute": 53}
